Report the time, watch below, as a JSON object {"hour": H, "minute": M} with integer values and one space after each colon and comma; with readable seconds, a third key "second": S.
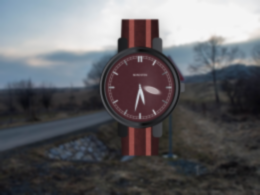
{"hour": 5, "minute": 32}
